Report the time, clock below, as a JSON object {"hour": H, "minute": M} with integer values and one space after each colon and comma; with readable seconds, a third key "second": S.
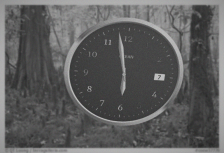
{"hour": 5, "minute": 58}
